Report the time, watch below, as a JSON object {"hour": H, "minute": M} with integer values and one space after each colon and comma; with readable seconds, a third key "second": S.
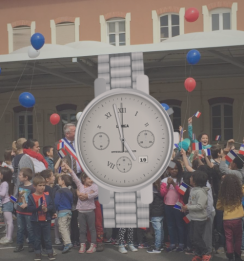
{"hour": 4, "minute": 58}
